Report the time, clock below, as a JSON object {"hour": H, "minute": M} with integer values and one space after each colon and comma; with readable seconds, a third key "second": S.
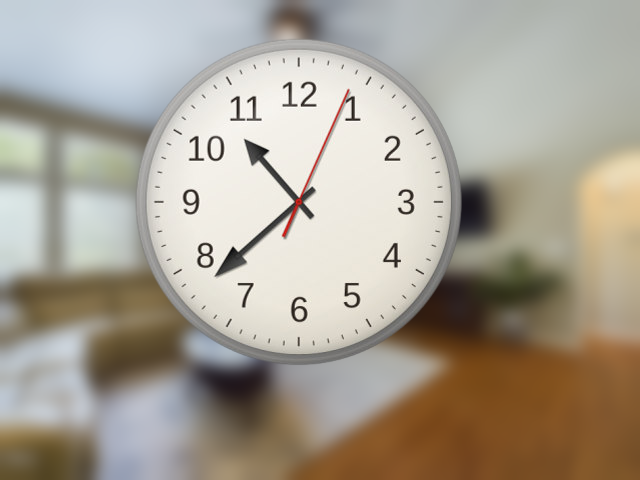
{"hour": 10, "minute": 38, "second": 4}
